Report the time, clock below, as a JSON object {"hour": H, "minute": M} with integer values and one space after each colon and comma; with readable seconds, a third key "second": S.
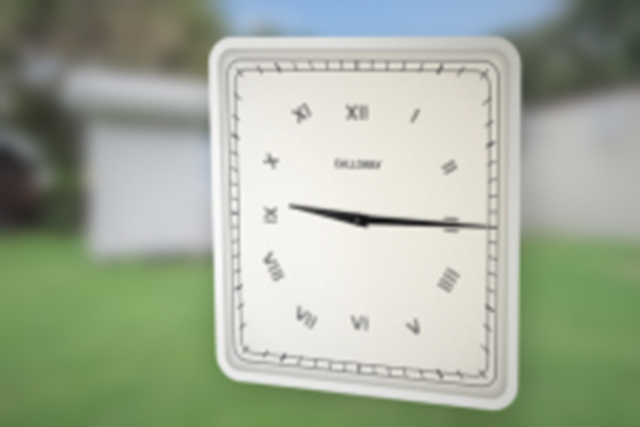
{"hour": 9, "minute": 15}
